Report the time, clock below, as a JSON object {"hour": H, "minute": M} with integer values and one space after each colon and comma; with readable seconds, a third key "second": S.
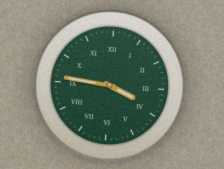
{"hour": 3, "minute": 46}
